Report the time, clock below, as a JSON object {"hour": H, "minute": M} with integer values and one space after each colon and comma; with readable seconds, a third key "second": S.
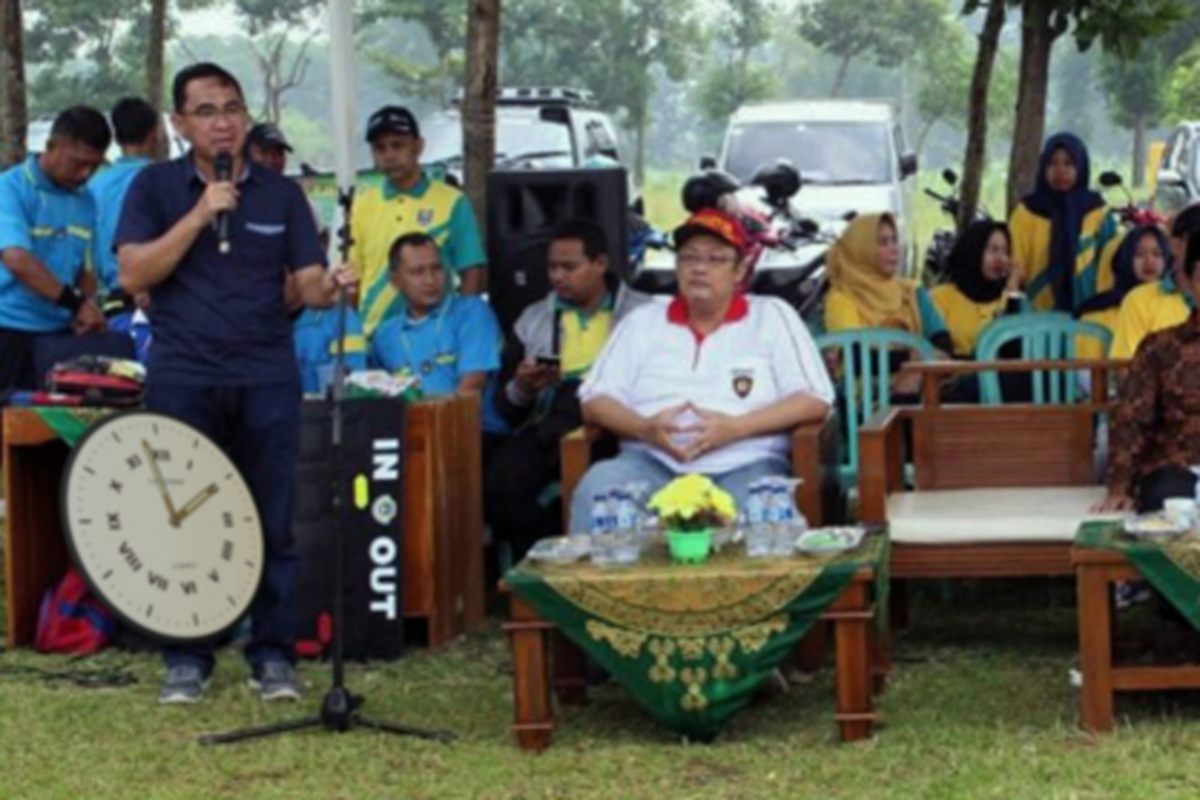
{"hour": 1, "minute": 58}
